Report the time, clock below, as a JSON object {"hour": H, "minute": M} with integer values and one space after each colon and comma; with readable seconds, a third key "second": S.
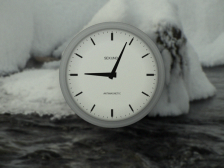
{"hour": 9, "minute": 4}
